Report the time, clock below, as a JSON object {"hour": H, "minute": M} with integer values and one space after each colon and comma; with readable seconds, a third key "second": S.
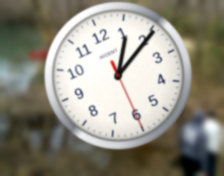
{"hour": 1, "minute": 10, "second": 30}
